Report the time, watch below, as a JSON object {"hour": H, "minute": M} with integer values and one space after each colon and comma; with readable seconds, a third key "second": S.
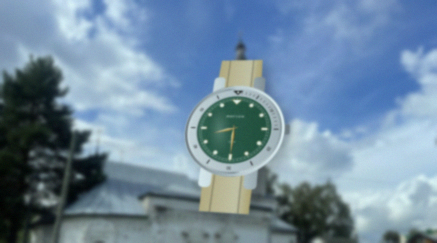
{"hour": 8, "minute": 30}
